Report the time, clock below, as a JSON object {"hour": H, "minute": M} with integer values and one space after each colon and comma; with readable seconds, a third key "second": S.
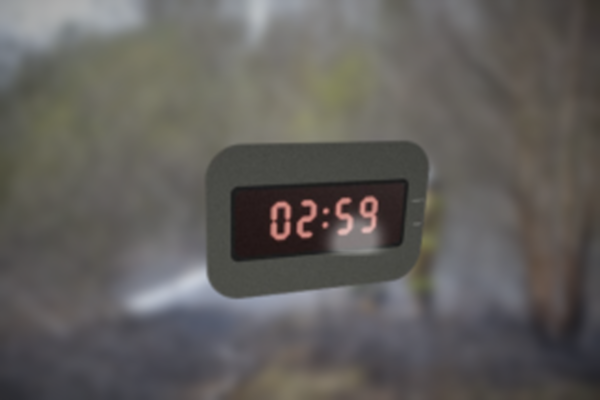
{"hour": 2, "minute": 59}
